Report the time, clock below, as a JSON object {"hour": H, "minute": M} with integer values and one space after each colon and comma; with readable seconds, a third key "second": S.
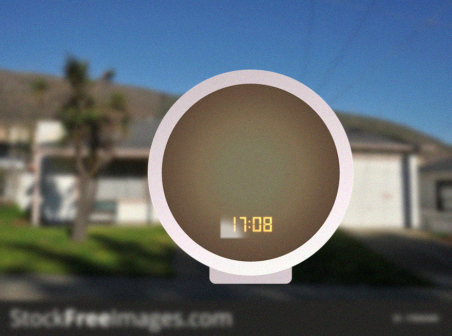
{"hour": 17, "minute": 8}
